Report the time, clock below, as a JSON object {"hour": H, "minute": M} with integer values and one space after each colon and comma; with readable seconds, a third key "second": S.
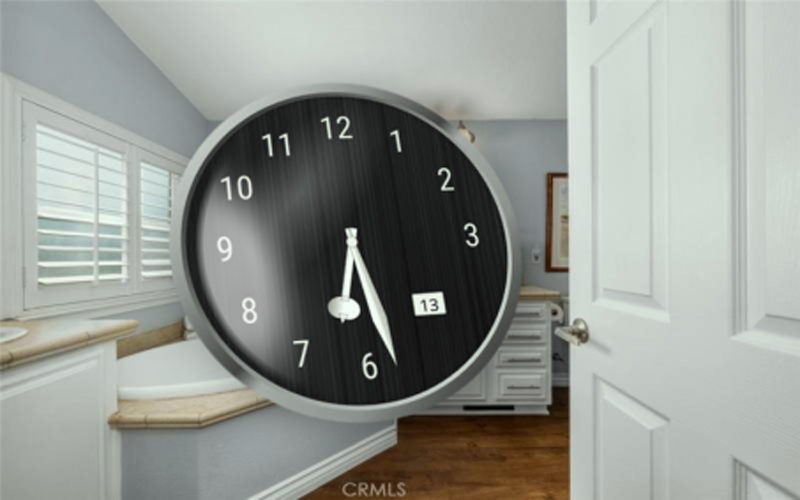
{"hour": 6, "minute": 28}
